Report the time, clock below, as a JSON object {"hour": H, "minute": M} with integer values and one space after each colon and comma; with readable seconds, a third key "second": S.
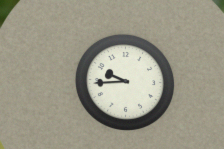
{"hour": 9, "minute": 44}
